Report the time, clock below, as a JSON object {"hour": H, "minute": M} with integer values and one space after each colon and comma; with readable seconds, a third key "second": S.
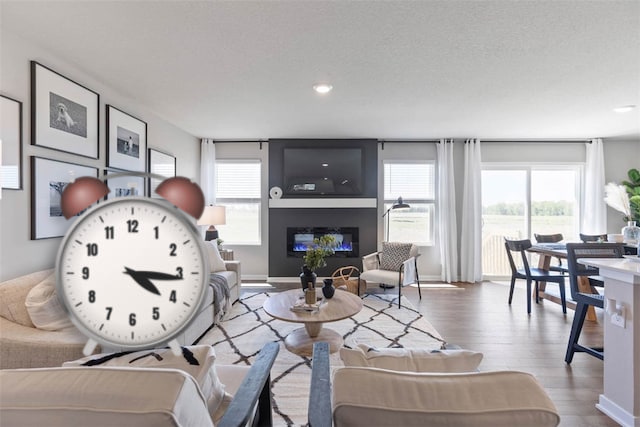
{"hour": 4, "minute": 16}
